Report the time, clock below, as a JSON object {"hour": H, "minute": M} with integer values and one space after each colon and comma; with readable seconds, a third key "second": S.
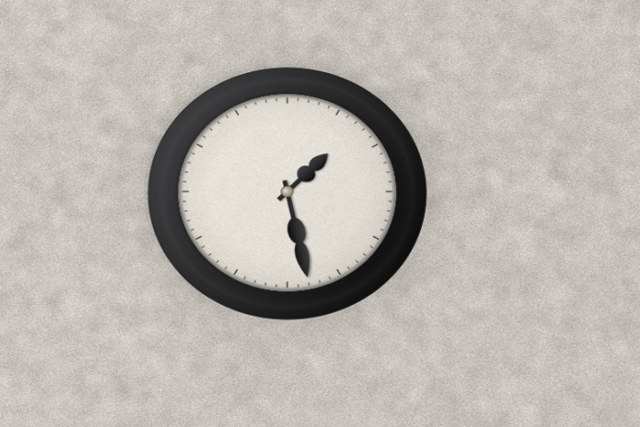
{"hour": 1, "minute": 28}
